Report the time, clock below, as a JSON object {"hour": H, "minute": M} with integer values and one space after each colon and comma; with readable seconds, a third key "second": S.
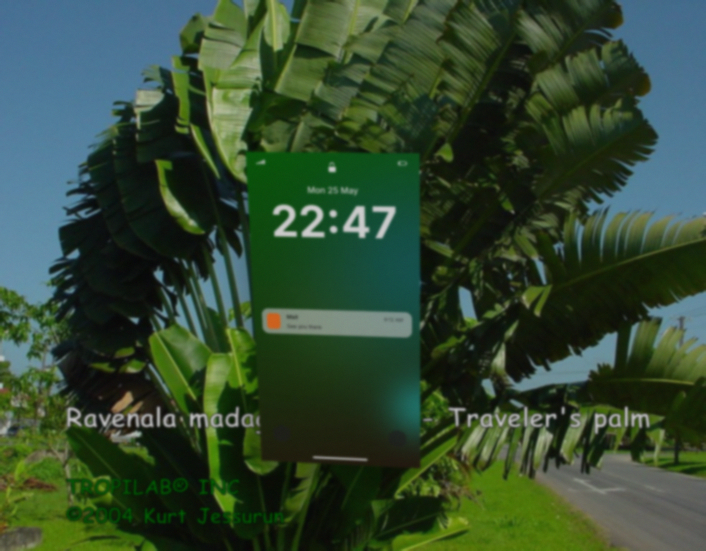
{"hour": 22, "minute": 47}
